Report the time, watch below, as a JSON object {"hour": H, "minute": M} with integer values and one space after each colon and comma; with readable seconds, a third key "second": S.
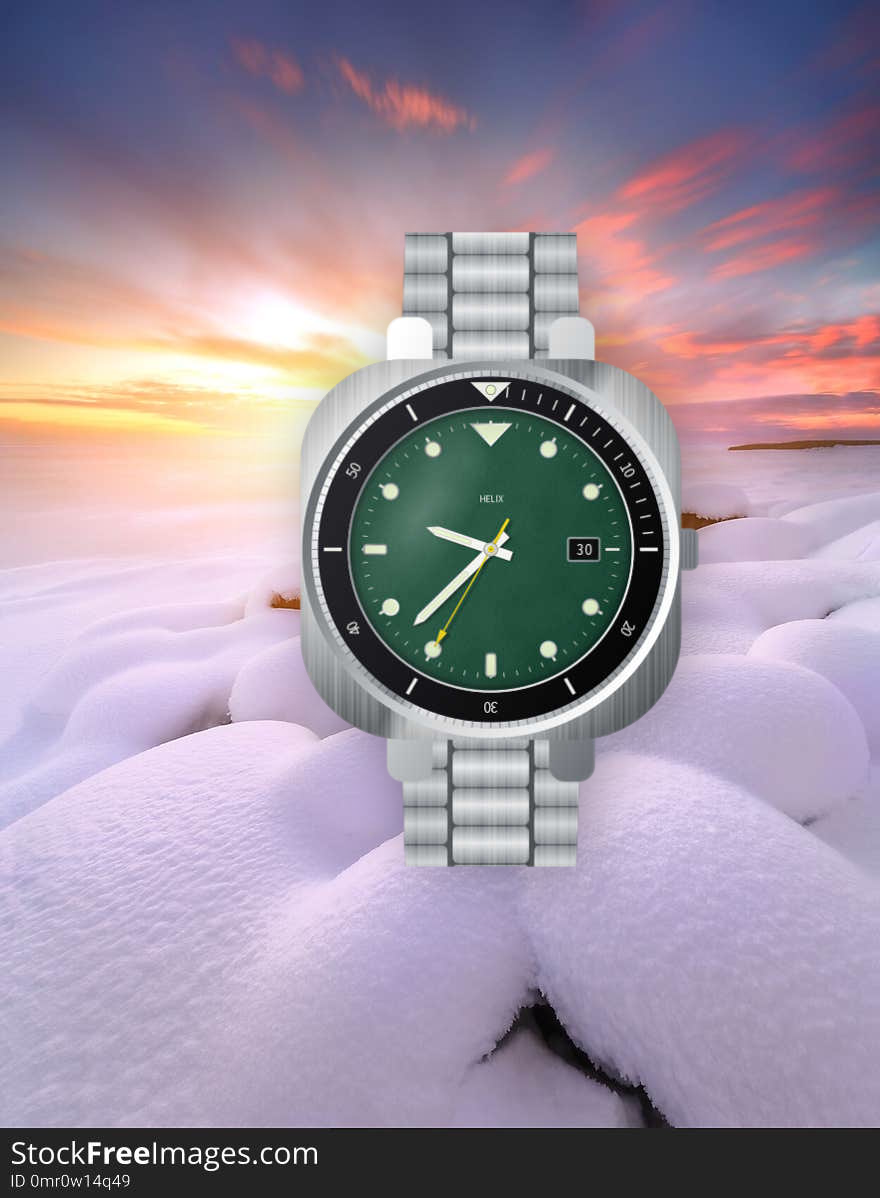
{"hour": 9, "minute": 37, "second": 35}
